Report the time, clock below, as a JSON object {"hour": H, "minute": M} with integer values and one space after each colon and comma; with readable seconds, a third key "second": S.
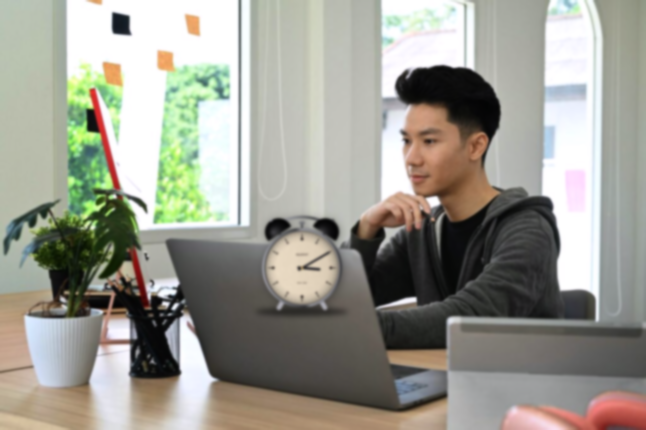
{"hour": 3, "minute": 10}
